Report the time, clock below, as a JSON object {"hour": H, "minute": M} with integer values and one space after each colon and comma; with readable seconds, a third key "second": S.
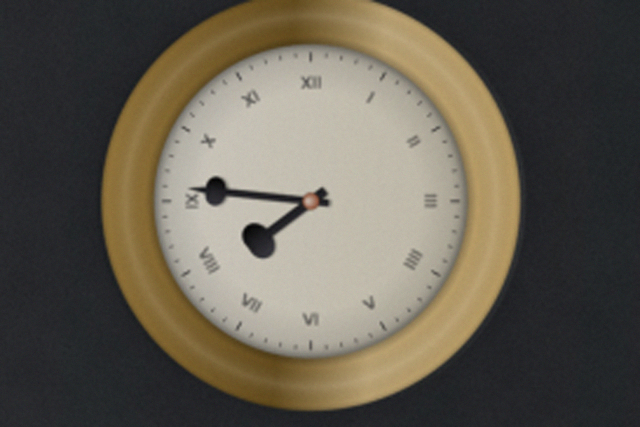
{"hour": 7, "minute": 46}
